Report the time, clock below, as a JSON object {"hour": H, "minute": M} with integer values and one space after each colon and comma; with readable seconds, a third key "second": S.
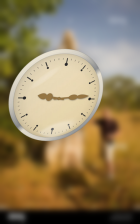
{"hour": 9, "minute": 14}
